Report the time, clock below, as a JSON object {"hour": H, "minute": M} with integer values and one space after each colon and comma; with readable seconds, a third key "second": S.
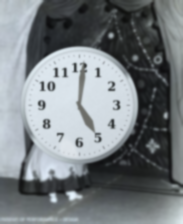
{"hour": 5, "minute": 1}
